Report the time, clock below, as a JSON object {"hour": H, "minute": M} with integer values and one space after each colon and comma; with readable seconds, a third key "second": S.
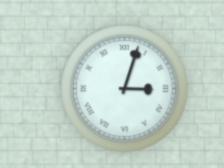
{"hour": 3, "minute": 3}
